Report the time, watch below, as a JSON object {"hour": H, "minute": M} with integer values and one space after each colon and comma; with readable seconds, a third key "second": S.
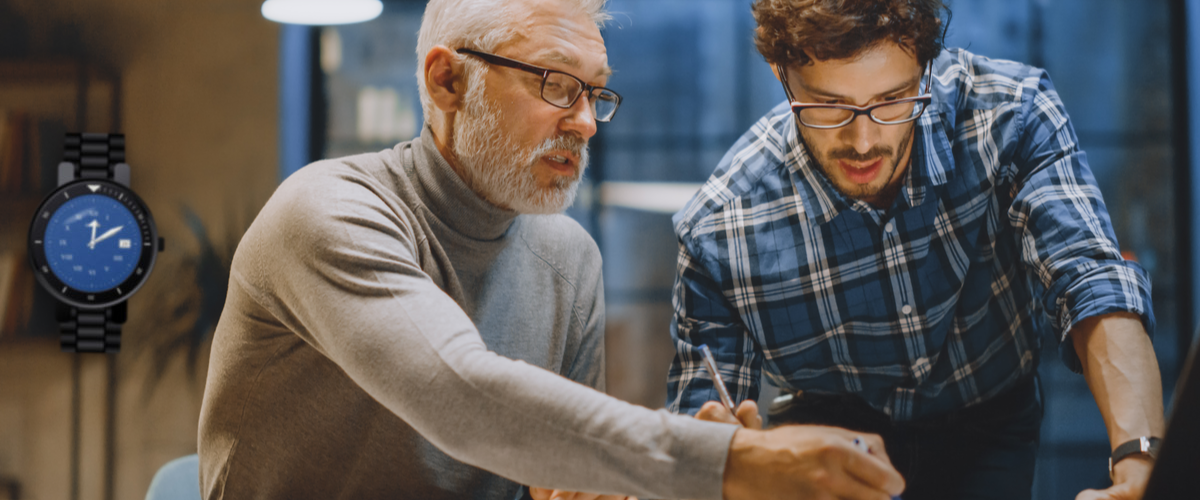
{"hour": 12, "minute": 10}
